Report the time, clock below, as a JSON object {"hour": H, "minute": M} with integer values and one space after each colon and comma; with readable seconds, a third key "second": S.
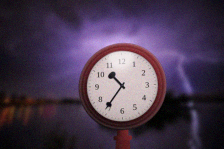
{"hour": 10, "minute": 36}
